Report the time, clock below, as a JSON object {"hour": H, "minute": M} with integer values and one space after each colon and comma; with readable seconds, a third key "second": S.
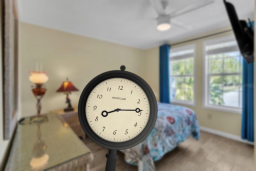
{"hour": 8, "minute": 14}
